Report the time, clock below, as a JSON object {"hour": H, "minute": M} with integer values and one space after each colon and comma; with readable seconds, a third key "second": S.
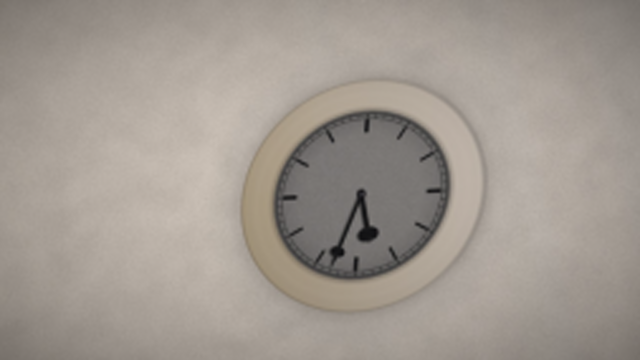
{"hour": 5, "minute": 33}
